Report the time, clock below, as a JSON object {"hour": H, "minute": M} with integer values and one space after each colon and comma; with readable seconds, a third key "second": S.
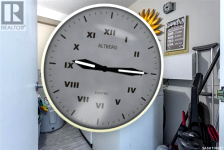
{"hour": 9, "minute": 15}
